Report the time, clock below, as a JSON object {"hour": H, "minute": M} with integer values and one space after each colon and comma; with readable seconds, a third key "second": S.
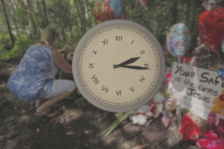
{"hour": 2, "minute": 16}
